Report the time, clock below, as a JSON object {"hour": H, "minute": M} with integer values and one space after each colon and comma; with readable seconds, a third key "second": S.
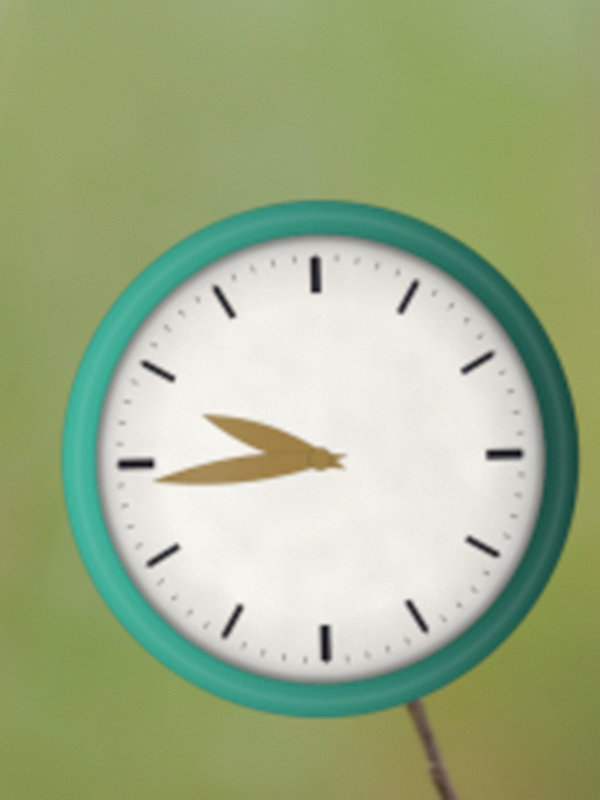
{"hour": 9, "minute": 44}
